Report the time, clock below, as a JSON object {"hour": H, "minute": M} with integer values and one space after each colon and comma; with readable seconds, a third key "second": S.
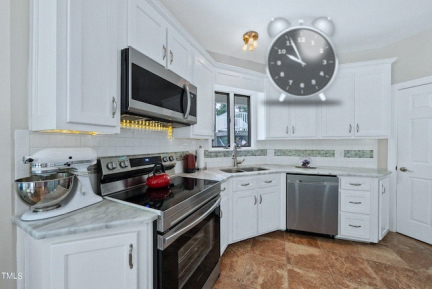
{"hour": 9, "minute": 56}
